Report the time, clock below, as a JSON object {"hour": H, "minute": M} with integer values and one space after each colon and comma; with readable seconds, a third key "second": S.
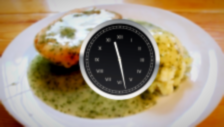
{"hour": 11, "minute": 28}
